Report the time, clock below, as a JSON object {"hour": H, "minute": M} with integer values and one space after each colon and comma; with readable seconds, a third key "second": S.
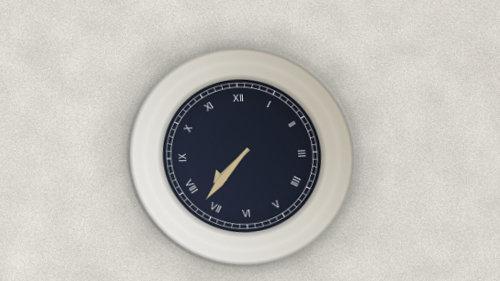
{"hour": 7, "minute": 37}
